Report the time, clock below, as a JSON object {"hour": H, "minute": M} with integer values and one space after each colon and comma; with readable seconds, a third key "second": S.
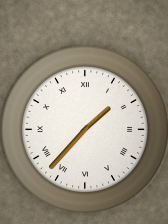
{"hour": 1, "minute": 37}
